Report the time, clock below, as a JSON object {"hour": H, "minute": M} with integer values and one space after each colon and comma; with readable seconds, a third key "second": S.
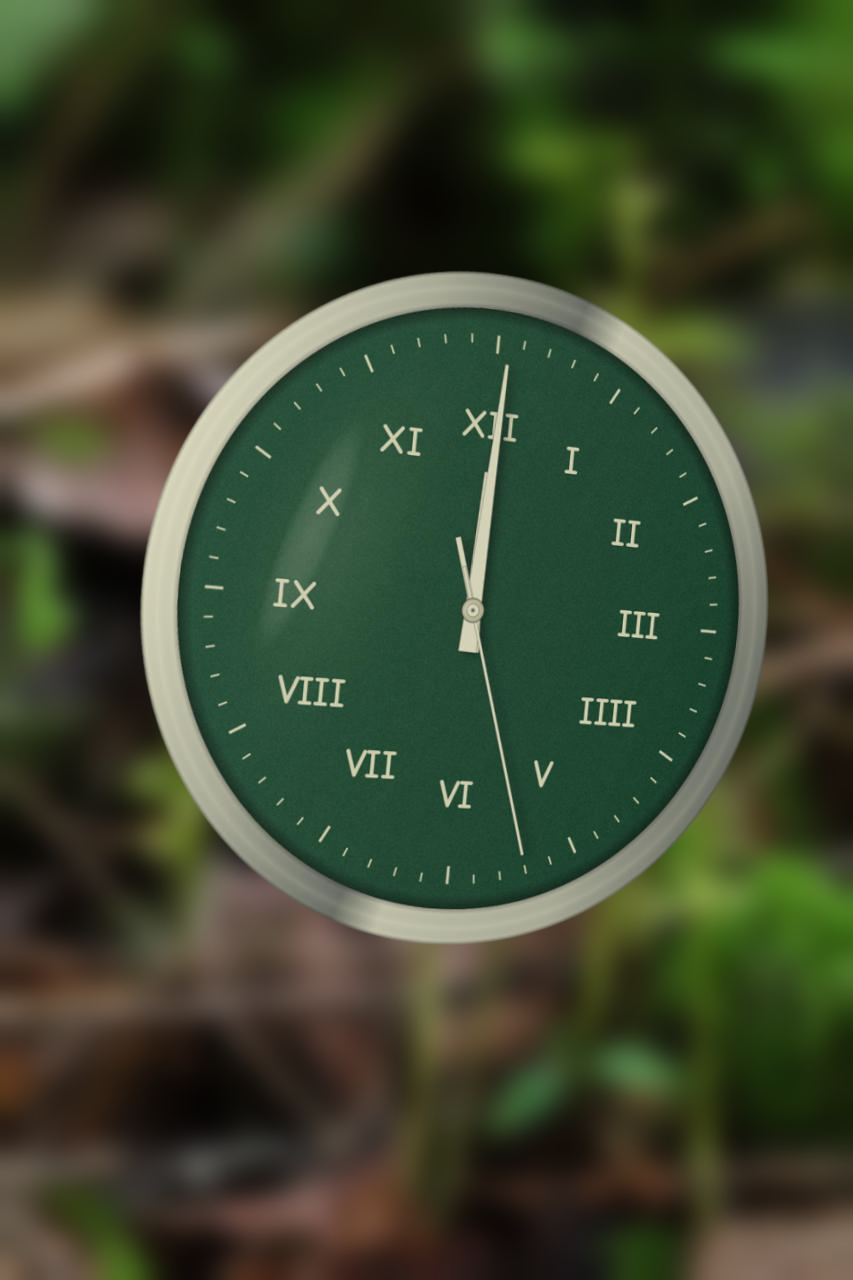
{"hour": 12, "minute": 0, "second": 27}
